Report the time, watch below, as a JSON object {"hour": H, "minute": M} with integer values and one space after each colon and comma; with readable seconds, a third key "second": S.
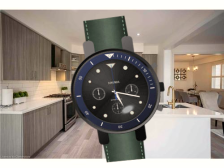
{"hour": 5, "minute": 18}
